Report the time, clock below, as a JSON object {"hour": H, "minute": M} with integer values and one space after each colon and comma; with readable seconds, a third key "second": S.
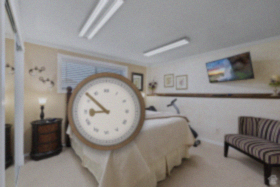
{"hour": 8, "minute": 52}
